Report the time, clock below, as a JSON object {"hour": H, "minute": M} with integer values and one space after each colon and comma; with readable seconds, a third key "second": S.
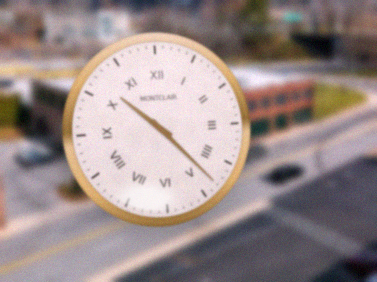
{"hour": 10, "minute": 23}
